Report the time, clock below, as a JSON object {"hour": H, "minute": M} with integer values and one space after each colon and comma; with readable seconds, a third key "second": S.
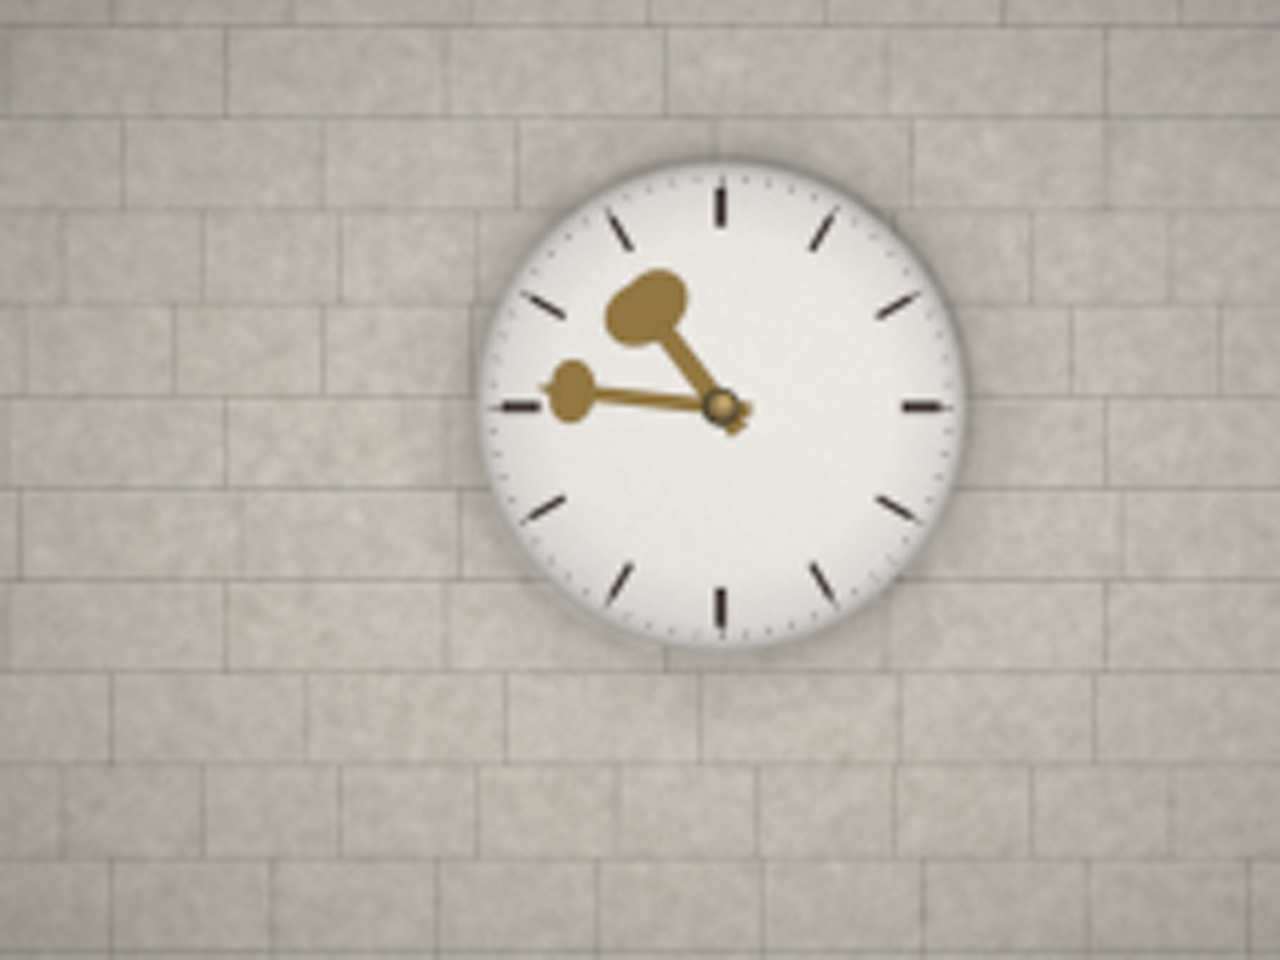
{"hour": 10, "minute": 46}
